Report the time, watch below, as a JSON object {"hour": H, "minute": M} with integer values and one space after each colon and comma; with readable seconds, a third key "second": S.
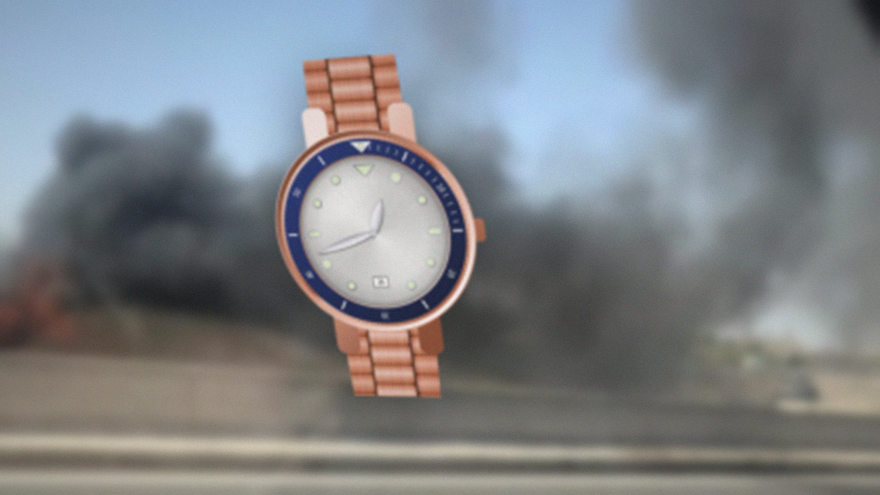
{"hour": 12, "minute": 42}
